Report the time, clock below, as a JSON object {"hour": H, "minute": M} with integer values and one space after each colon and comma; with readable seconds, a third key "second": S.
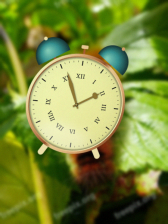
{"hour": 1, "minute": 56}
